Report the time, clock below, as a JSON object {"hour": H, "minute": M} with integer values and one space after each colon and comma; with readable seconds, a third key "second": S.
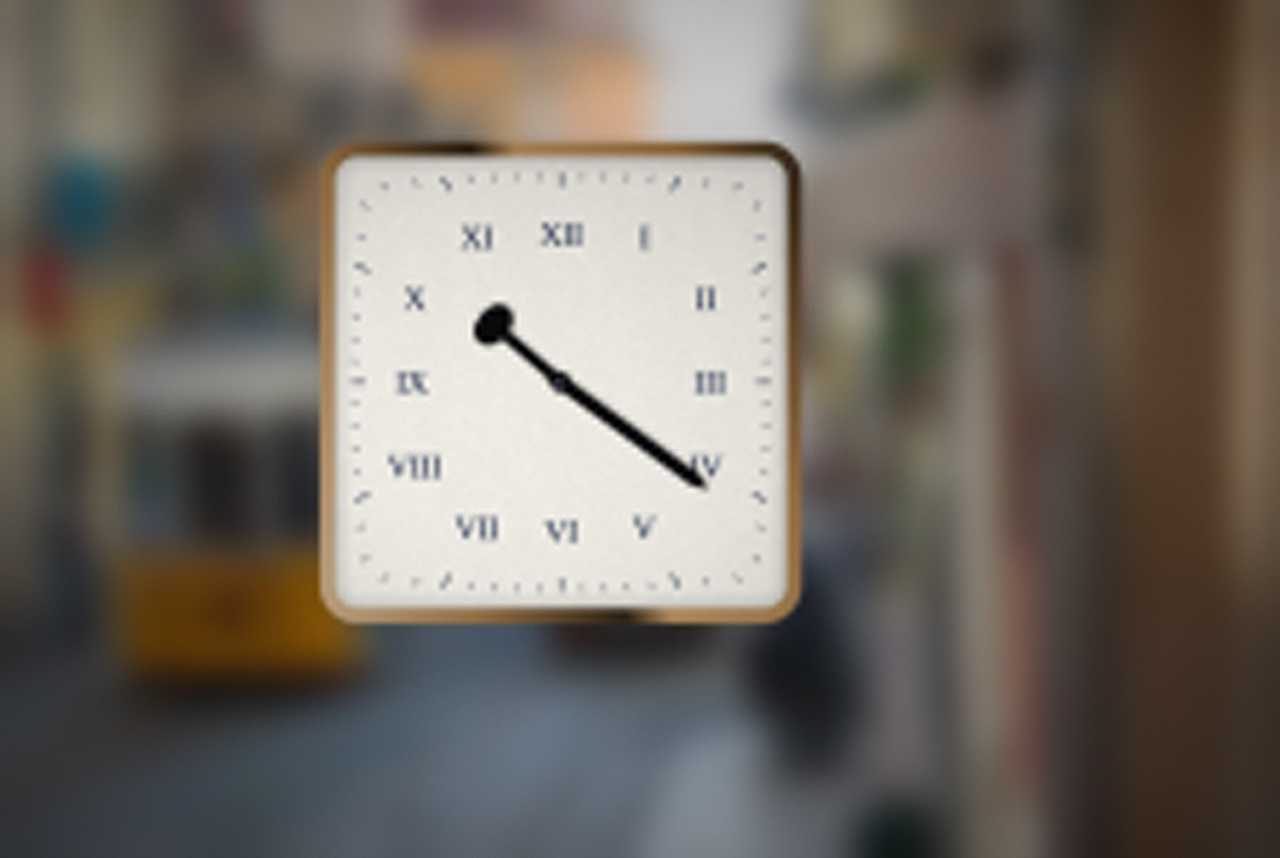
{"hour": 10, "minute": 21}
